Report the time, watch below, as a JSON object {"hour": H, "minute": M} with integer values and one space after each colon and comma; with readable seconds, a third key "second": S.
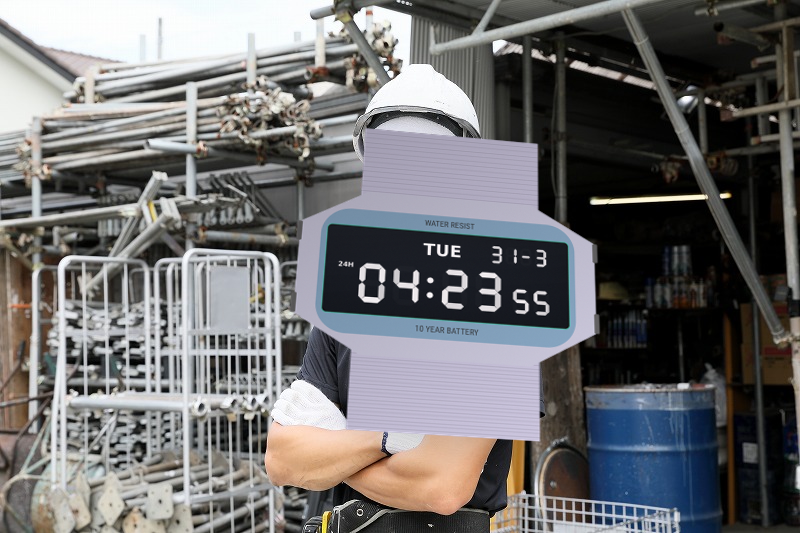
{"hour": 4, "minute": 23, "second": 55}
